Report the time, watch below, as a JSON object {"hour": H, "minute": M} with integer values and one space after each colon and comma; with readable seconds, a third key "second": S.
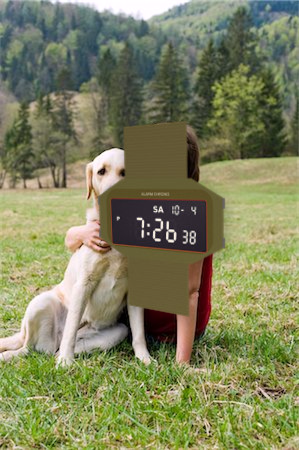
{"hour": 7, "minute": 26, "second": 38}
